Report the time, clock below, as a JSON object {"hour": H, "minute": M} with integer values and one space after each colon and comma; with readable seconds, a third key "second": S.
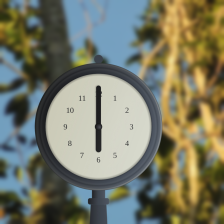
{"hour": 6, "minute": 0}
